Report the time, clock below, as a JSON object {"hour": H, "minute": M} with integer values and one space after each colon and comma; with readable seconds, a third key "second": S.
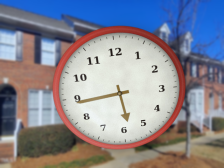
{"hour": 5, "minute": 44}
